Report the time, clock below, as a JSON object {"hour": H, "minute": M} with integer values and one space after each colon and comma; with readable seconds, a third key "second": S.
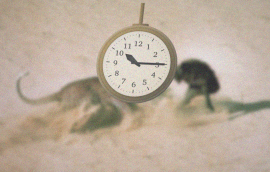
{"hour": 10, "minute": 15}
